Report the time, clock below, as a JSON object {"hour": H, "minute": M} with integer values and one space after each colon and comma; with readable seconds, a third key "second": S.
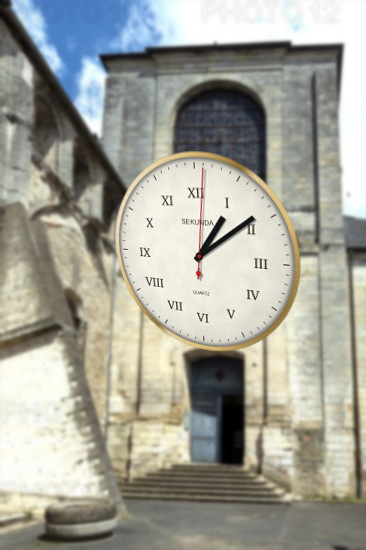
{"hour": 1, "minute": 9, "second": 1}
